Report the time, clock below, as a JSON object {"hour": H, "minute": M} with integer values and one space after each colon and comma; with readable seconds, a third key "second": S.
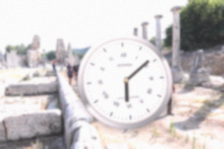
{"hour": 6, "minute": 9}
